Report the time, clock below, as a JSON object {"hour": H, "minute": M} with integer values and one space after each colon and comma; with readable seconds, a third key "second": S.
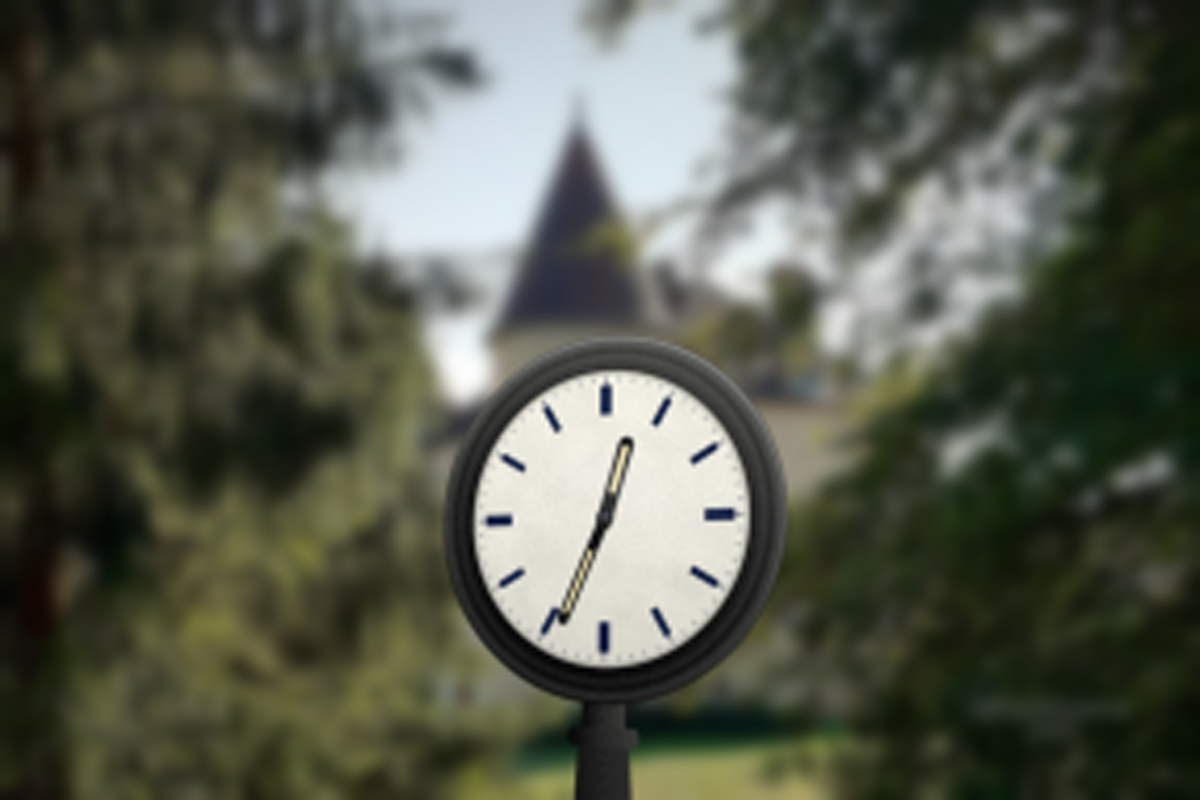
{"hour": 12, "minute": 34}
